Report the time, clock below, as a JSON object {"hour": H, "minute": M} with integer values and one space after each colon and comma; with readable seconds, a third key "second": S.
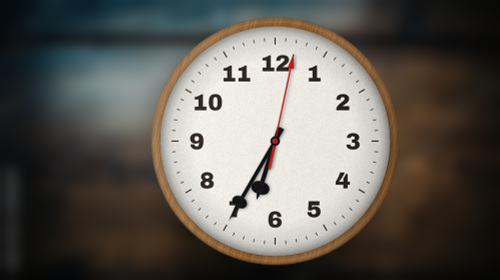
{"hour": 6, "minute": 35, "second": 2}
